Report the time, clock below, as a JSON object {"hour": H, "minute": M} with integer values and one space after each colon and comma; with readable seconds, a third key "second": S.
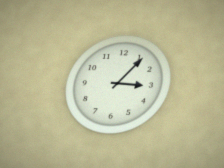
{"hour": 3, "minute": 6}
